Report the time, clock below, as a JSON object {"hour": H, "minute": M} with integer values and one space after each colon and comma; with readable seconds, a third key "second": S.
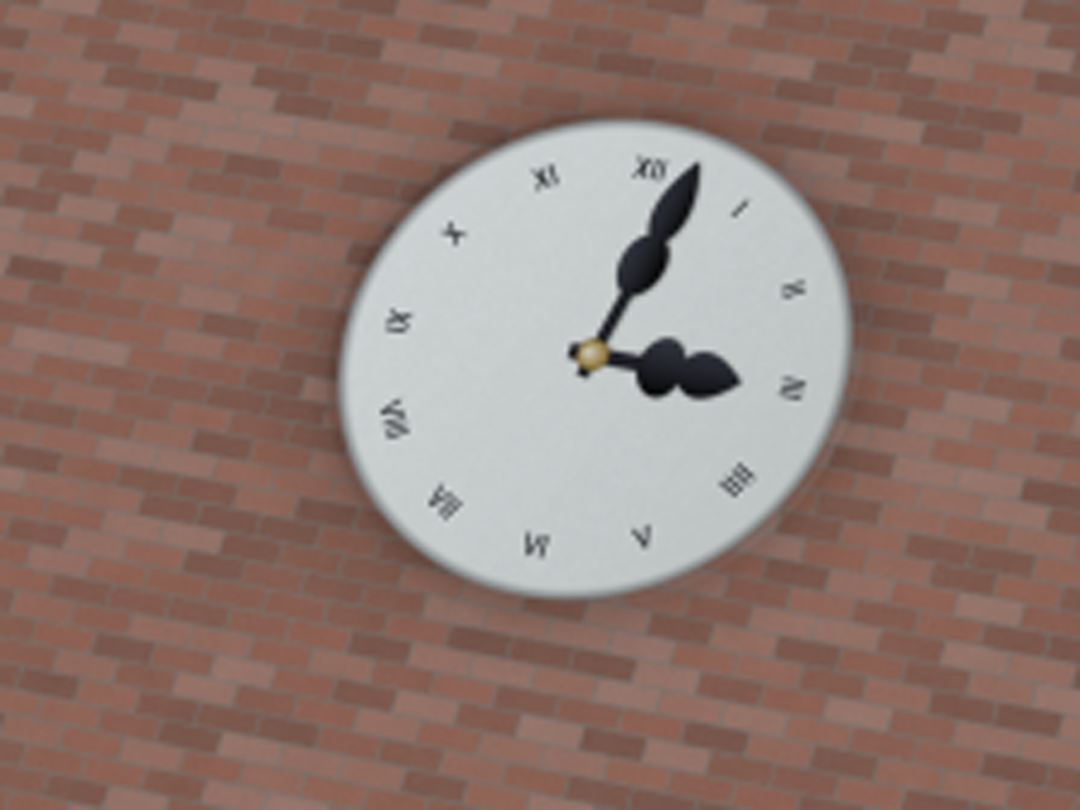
{"hour": 3, "minute": 2}
